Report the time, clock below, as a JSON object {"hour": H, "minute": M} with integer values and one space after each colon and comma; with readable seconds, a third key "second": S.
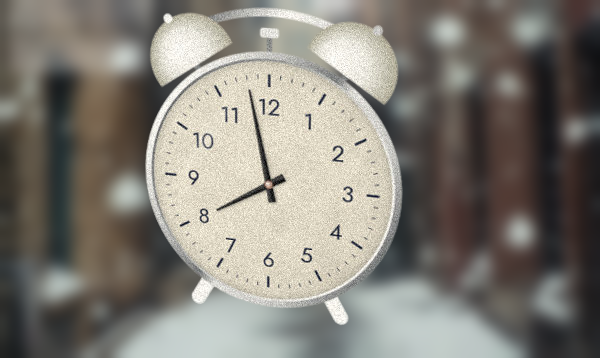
{"hour": 7, "minute": 58}
